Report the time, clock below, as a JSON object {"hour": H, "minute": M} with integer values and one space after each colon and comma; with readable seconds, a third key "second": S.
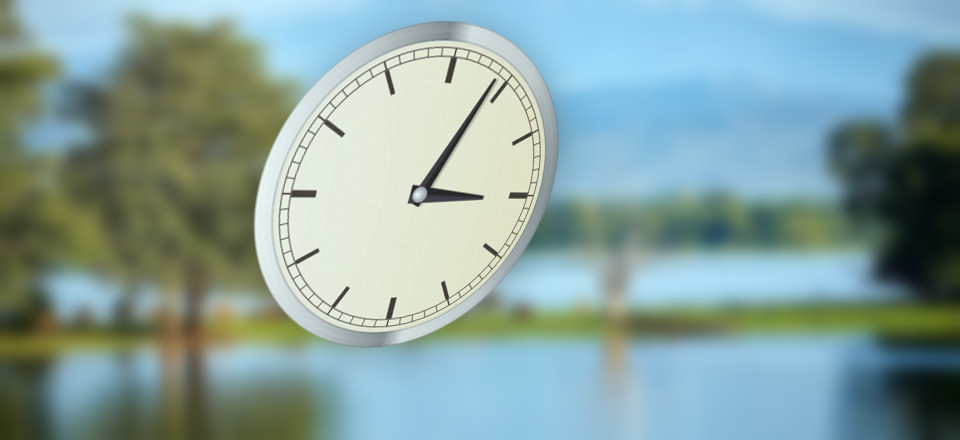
{"hour": 3, "minute": 4}
